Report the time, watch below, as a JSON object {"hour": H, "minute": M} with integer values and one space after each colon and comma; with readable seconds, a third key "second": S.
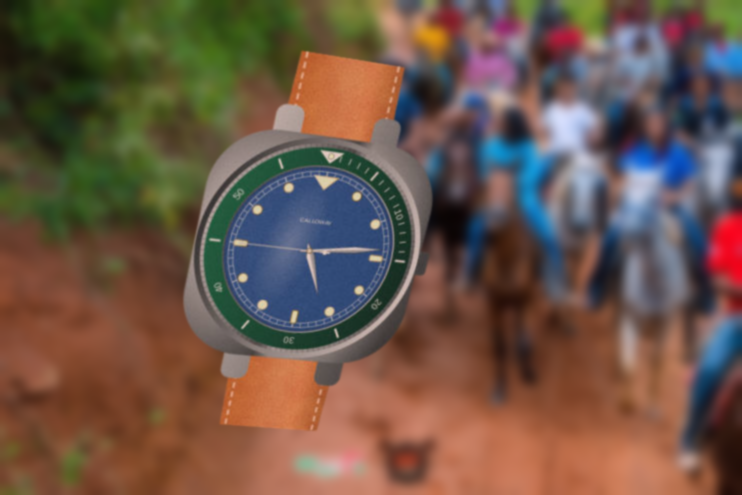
{"hour": 5, "minute": 13, "second": 45}
